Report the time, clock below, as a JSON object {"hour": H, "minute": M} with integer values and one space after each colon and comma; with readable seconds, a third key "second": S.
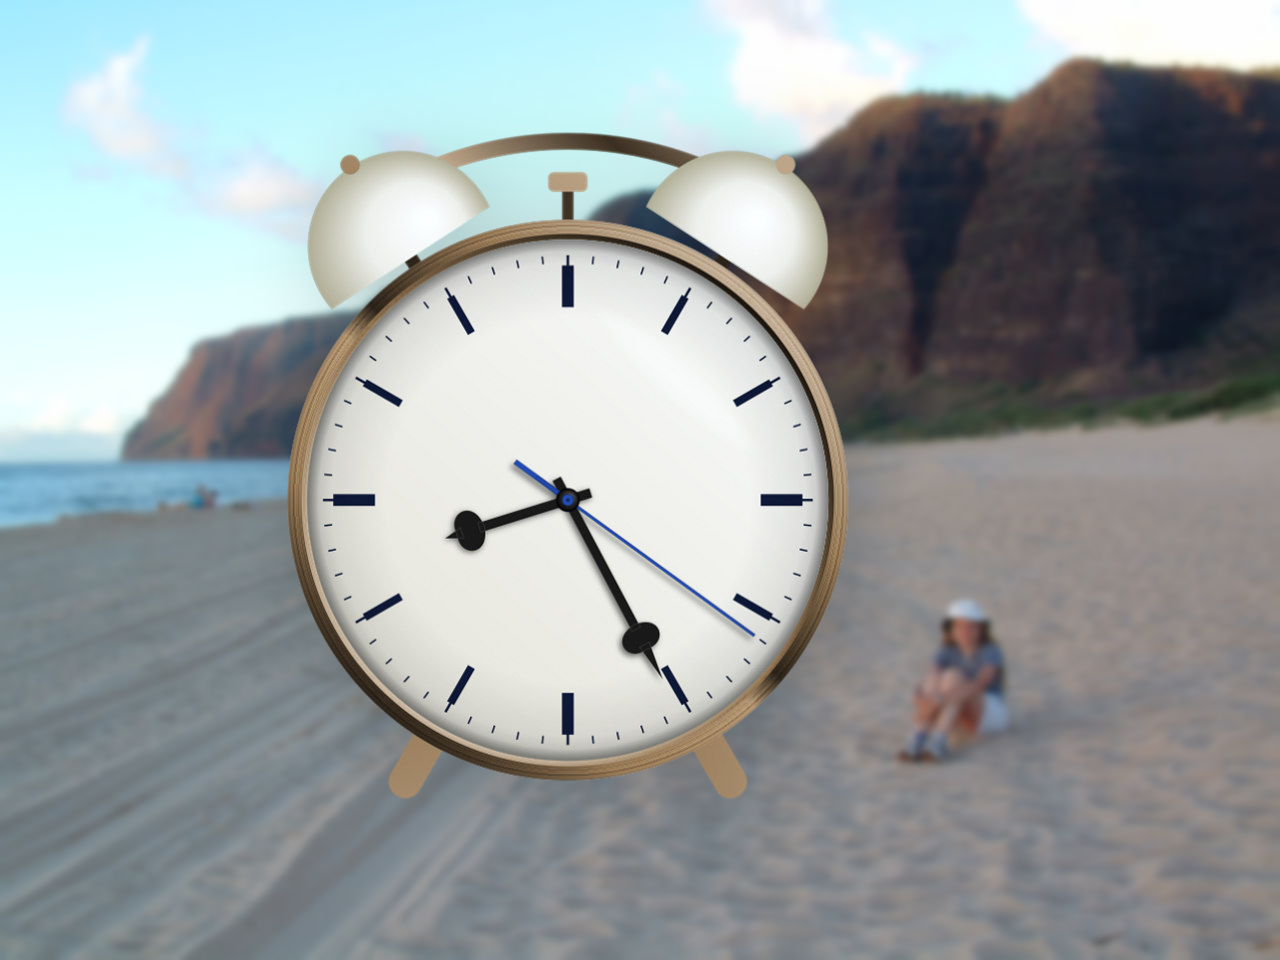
{"hour": 8, "minute": 25, "second": 21}
